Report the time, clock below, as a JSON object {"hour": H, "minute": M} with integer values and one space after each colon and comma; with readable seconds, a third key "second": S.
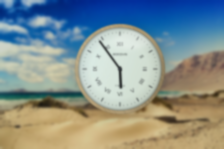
{"hour": 5, "minute": 54}
